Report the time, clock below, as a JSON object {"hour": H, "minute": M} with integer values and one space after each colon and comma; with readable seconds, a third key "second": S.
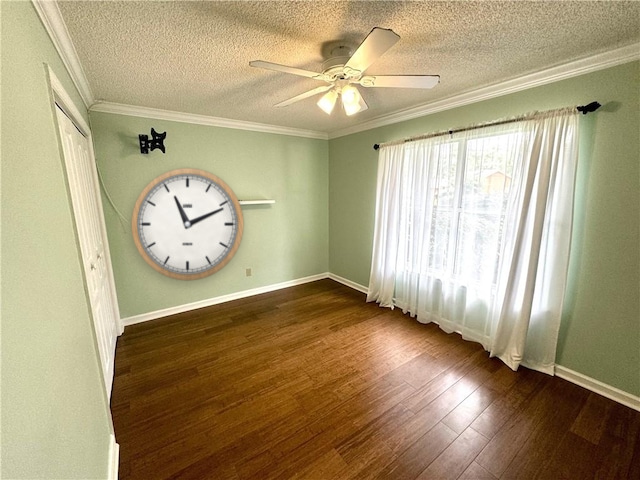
{"hour": 11, "minute": 11}
